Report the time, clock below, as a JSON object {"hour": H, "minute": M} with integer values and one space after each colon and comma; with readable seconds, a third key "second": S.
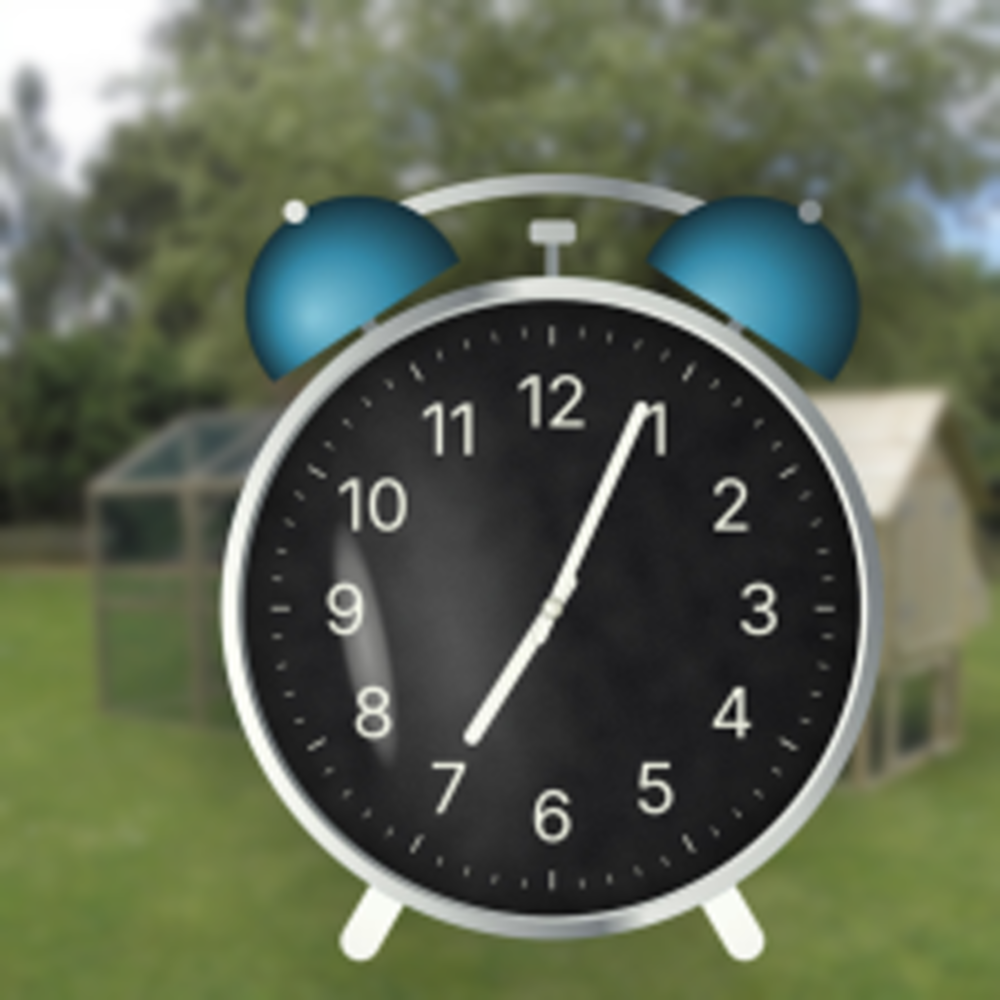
{"hour": 7, "minute": 4}
